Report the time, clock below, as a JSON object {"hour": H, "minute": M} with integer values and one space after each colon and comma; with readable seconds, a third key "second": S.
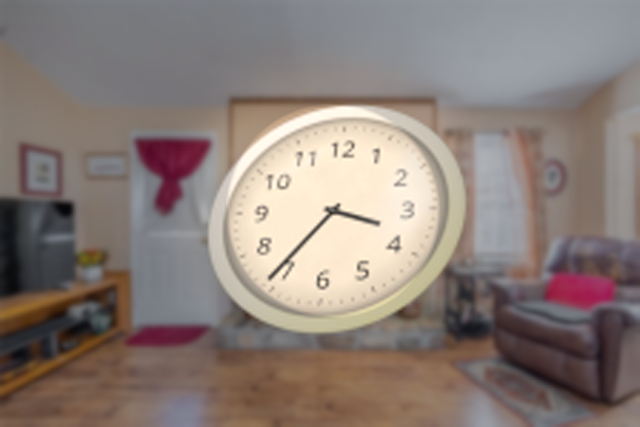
{"hour": 3, "minute": 36}
